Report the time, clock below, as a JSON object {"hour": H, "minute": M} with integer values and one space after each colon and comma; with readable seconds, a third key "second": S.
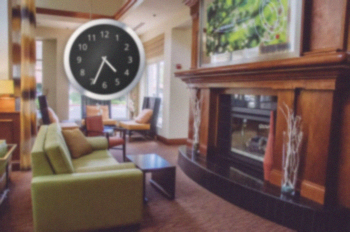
{"hour": 4, "minute": 34}
